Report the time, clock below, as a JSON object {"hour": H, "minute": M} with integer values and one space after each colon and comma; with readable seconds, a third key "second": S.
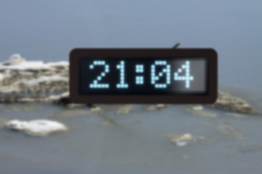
{"hour": 21, "minute": 4}
